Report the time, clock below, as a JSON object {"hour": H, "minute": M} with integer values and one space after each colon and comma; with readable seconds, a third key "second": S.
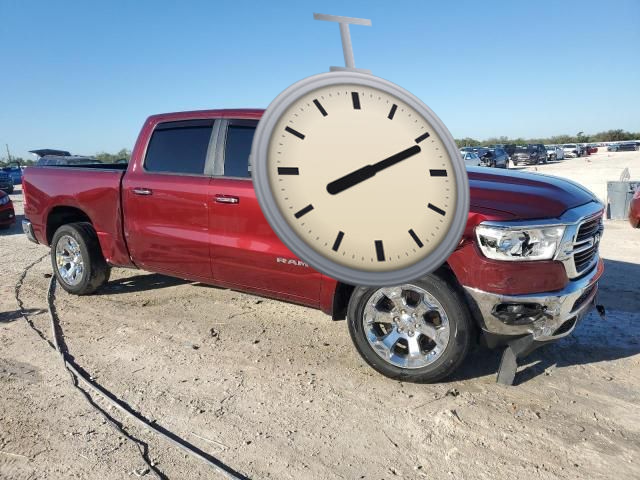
{"hour": 8, "minute": 11}
